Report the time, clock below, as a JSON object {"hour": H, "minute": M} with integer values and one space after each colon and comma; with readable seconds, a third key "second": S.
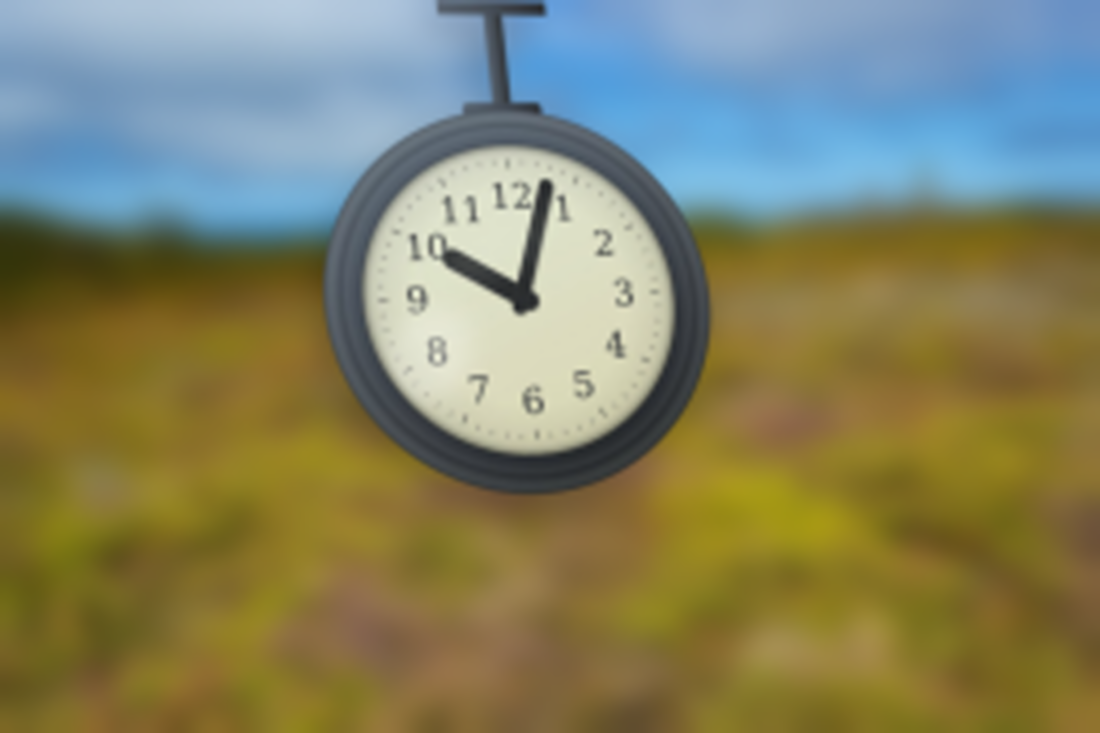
{"hour": 10, "minute": 3}
